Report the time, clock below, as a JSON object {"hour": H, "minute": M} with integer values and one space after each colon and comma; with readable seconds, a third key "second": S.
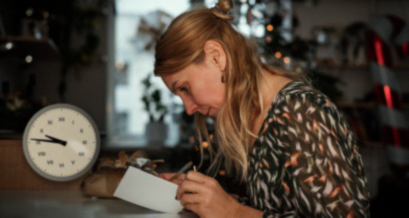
{"hour": 9, "minute": 46}
